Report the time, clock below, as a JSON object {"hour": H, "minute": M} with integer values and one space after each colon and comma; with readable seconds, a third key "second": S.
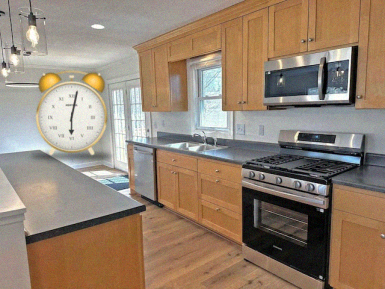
{"hour": 6, "minute": 2}
